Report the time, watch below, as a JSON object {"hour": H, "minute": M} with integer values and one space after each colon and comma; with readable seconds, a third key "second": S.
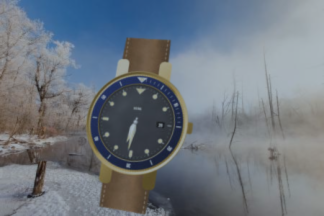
{"hour": 6, "minute": 31}
